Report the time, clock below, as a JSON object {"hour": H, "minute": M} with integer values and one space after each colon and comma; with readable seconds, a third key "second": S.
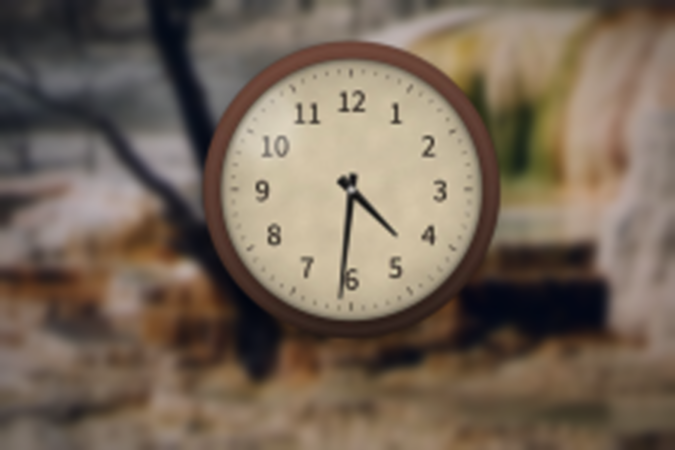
{"hour": 4, "minute": 31}
